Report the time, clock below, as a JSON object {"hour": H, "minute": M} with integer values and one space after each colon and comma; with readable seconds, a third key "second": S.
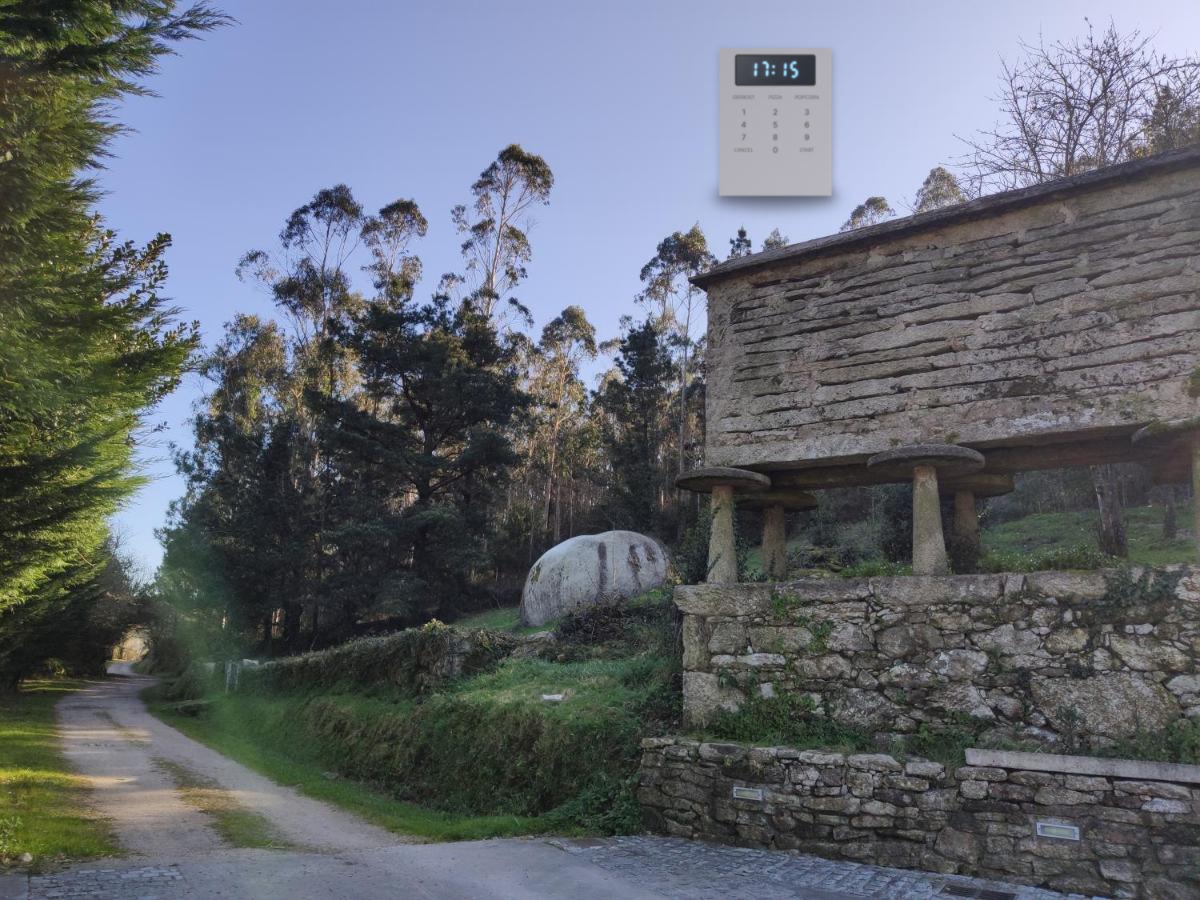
{"hour": 17, "minute": 15}
